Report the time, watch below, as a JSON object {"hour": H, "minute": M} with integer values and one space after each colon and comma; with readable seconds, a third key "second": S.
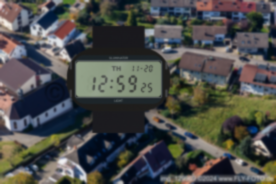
{"hour": 12, "minute": 59}
